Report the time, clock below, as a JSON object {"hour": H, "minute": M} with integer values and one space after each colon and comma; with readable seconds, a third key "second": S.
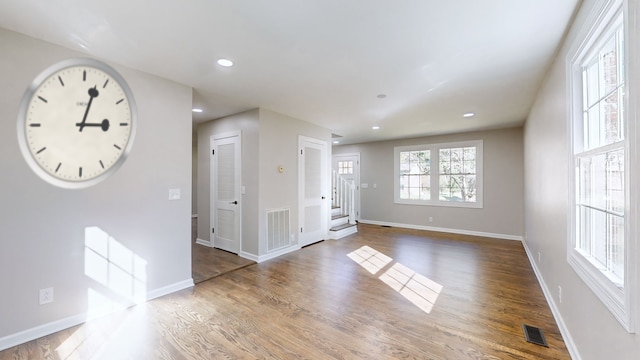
{"hour": 3, "minute": 3}
